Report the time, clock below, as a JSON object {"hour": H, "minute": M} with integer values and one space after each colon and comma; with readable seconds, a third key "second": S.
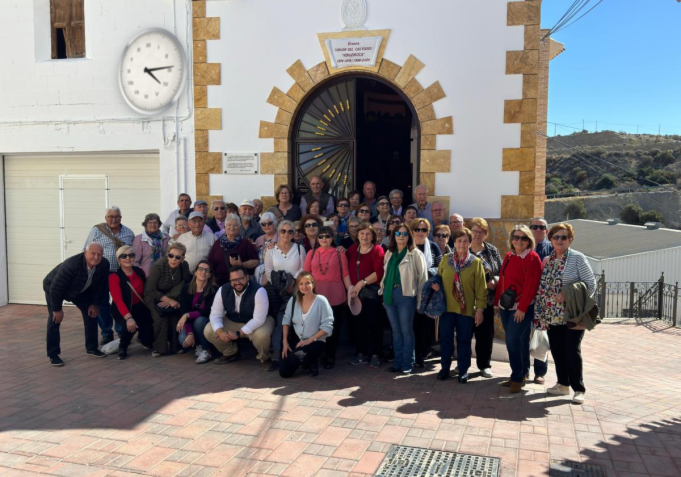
{"hour": 4, "minute": 14}
